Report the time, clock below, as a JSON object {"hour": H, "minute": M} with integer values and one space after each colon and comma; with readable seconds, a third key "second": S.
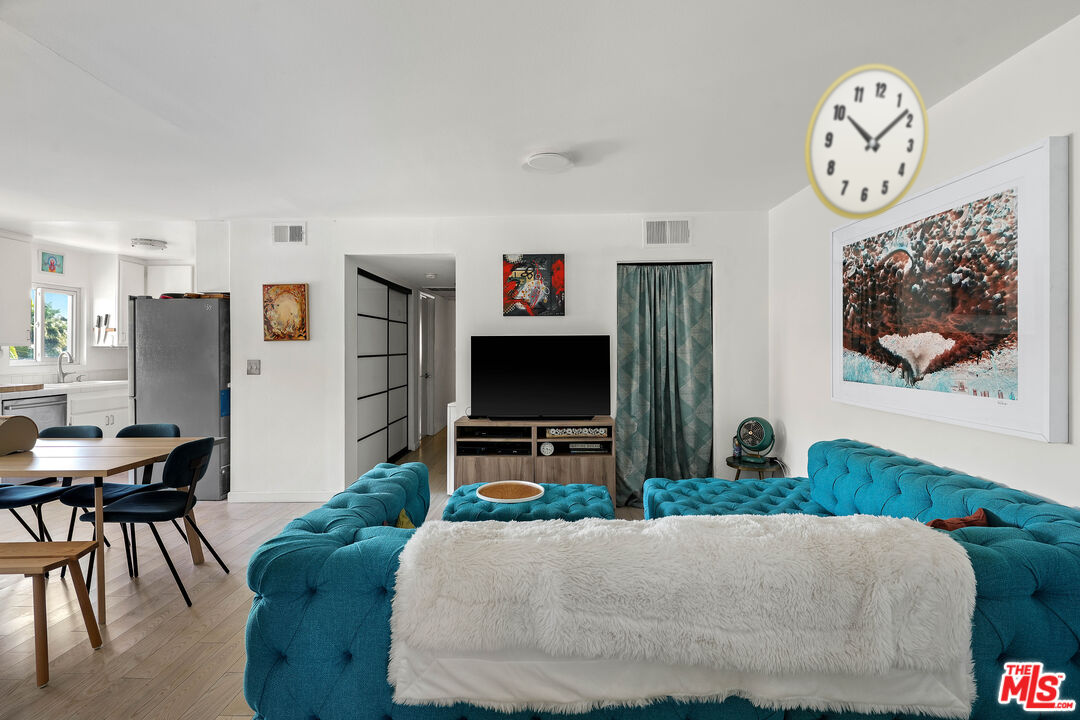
{"hour": 10, "minute": 8}
